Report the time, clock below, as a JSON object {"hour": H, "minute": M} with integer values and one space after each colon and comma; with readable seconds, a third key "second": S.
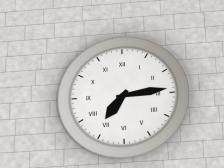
{"hour": 7, "minute": 14}
